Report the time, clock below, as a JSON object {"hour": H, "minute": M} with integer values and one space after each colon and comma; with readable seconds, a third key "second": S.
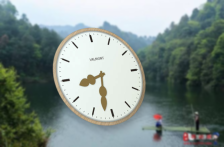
{"hour": 8, "minute": 32}
